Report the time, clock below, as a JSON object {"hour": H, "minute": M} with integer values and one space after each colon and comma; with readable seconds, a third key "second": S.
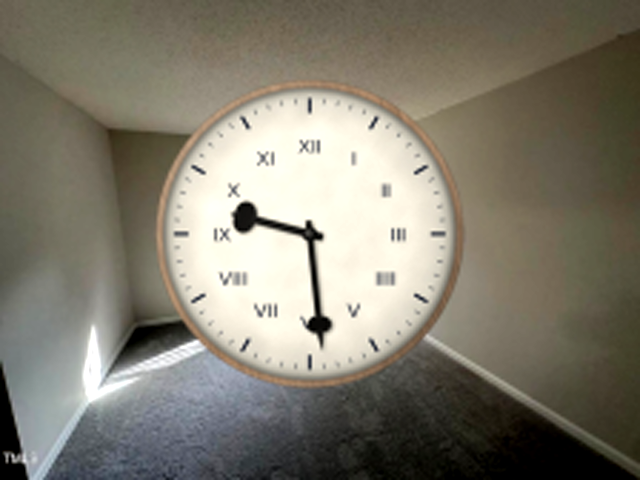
{"hour": 9, "minute": 29}
